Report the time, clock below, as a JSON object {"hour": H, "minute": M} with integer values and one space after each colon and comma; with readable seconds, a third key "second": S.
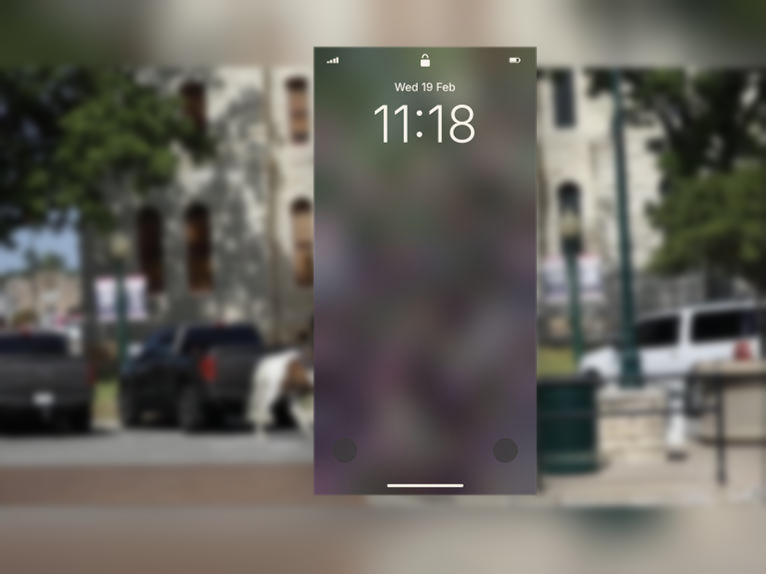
{"hour": 11, "minute": 18}
